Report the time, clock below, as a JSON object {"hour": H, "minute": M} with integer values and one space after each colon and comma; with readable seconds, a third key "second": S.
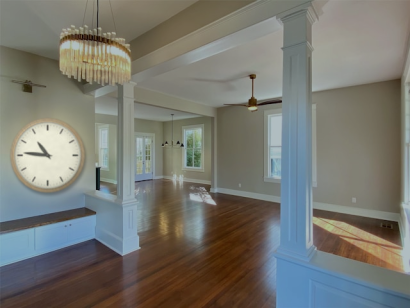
{"hour": 10, "minute": 46}
